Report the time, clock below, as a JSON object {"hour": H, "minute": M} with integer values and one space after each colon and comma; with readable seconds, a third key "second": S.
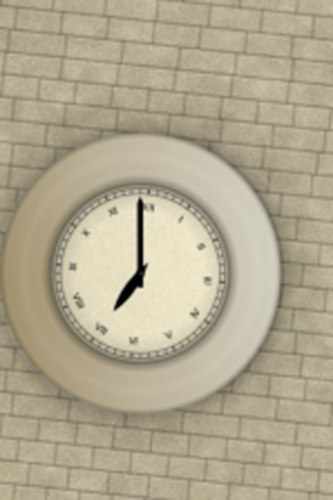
{"hour": 6, "minute": 59}
